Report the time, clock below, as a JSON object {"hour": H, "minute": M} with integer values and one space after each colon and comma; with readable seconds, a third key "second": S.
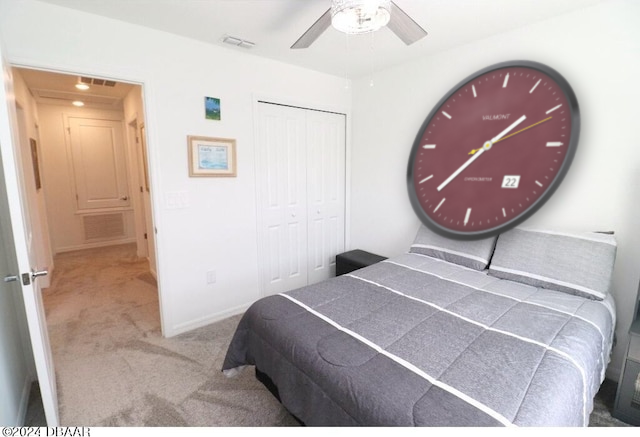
{"hour": 1, "minute": 37, "second": 11}
